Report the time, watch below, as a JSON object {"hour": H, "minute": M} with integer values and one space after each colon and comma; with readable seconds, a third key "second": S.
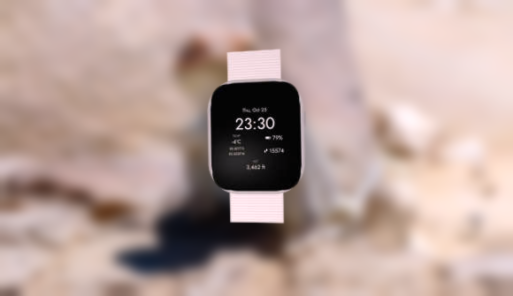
{"hour": 23, "minute": 30}
